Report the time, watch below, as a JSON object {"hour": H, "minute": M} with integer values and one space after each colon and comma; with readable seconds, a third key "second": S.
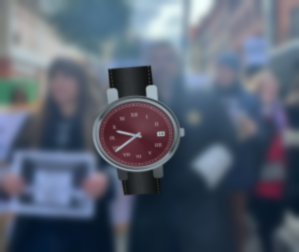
{"hour": 9, "minute": 39}
